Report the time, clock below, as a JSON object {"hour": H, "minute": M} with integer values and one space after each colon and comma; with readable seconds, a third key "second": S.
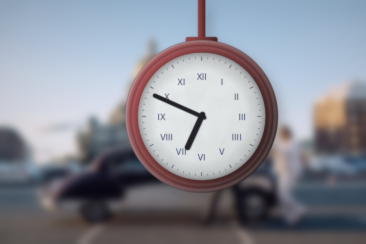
{"hour": 6, "minute": 49}
